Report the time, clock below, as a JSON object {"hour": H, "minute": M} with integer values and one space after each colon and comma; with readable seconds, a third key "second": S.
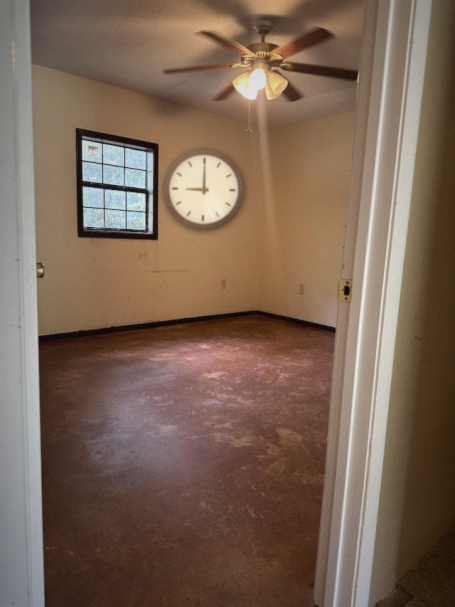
{"hour": 9, "minute": 0}
